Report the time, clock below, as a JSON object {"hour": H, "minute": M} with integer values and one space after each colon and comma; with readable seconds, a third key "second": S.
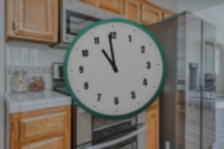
{"hour": 10, "minute": 59}
